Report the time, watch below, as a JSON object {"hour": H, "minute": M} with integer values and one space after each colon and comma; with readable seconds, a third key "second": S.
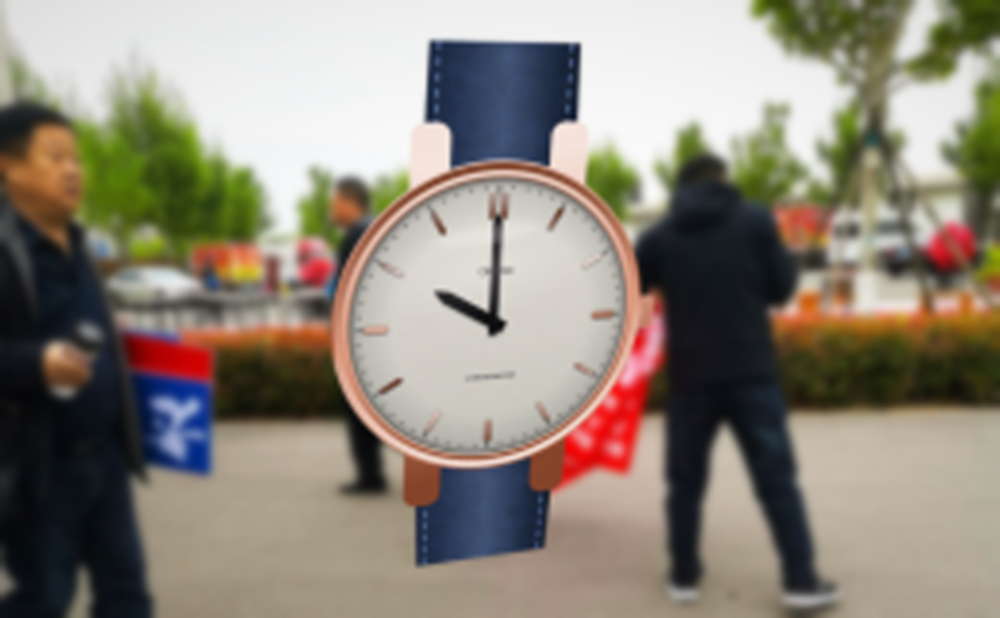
{"hour": 10, "minute": 0}
